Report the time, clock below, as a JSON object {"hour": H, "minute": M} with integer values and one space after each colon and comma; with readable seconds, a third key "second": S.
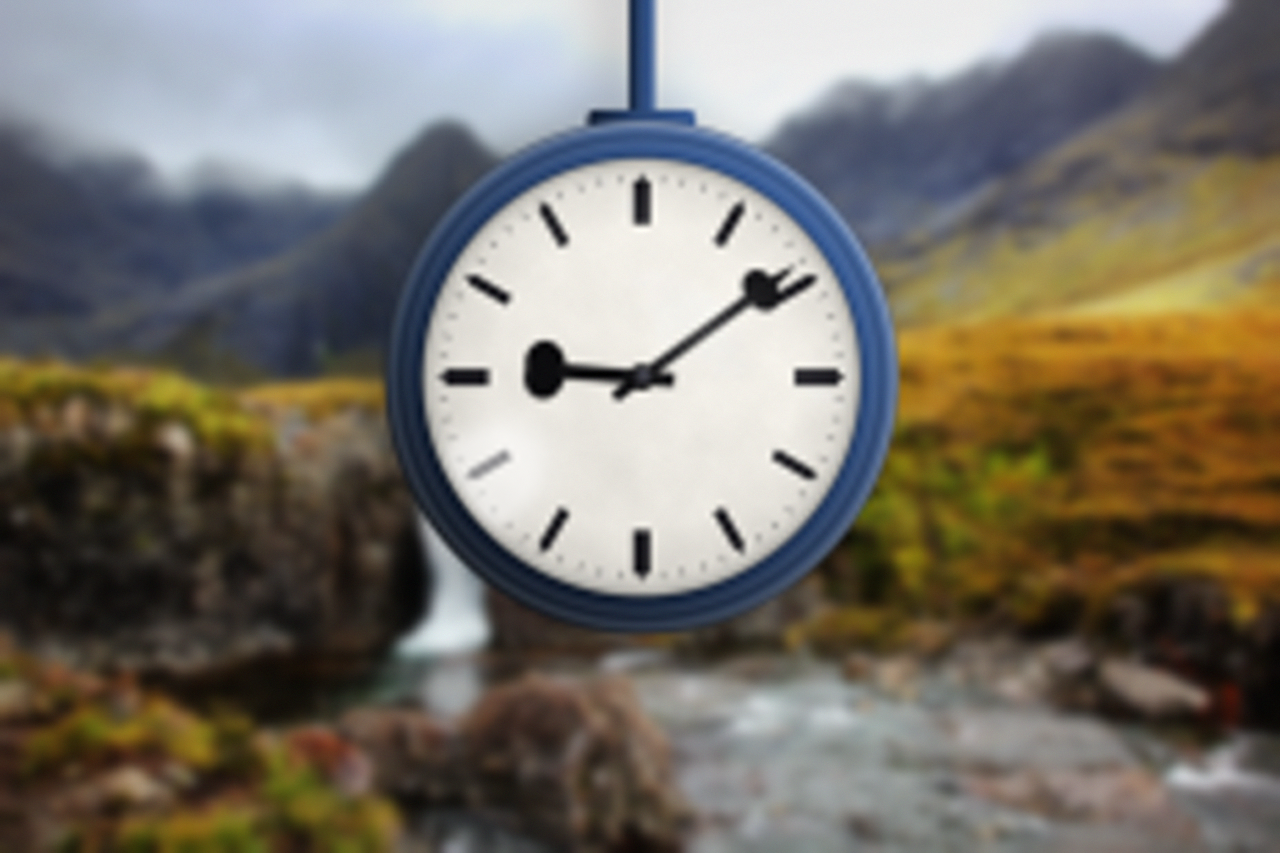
{"hour": 9, "minute": 9}
